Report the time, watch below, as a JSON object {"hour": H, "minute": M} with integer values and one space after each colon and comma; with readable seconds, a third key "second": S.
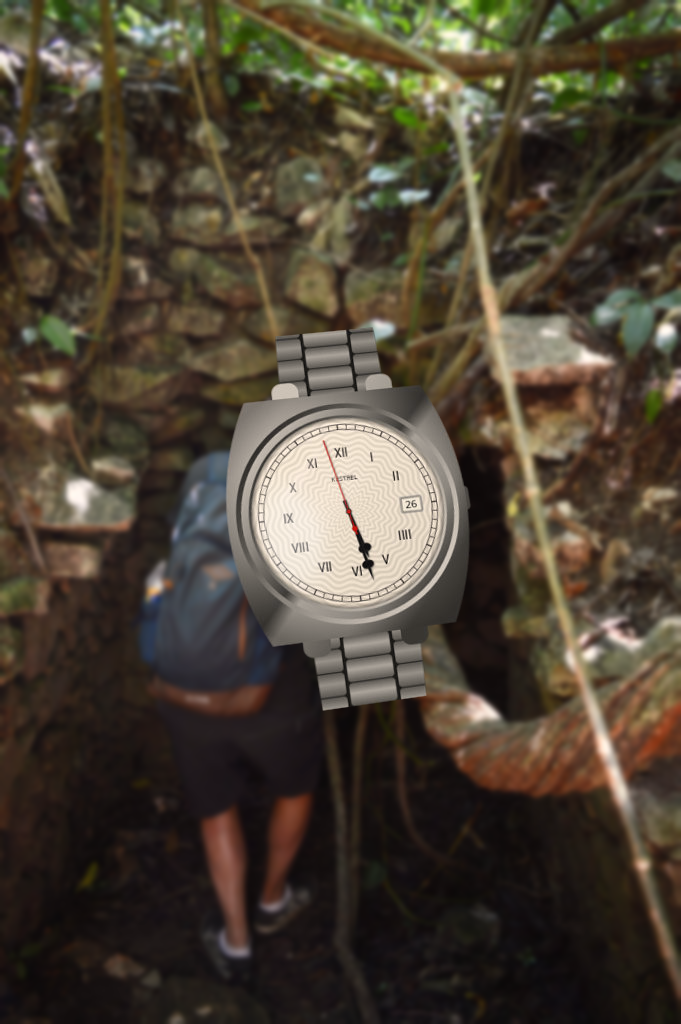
{"hour": 5, "minute": 27, "second": 58}
